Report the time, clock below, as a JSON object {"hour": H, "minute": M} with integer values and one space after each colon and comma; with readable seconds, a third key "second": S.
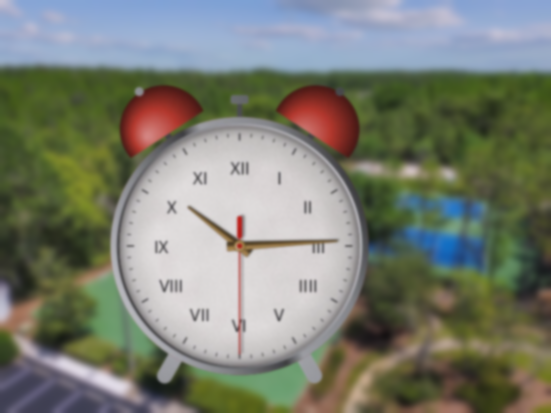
{"hour": 10, "minute": 14, "second": 30}
